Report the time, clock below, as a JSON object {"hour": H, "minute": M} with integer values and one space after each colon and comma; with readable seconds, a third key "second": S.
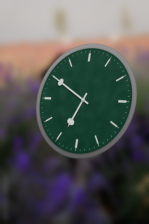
{"hour": 6, "minute": 50}
